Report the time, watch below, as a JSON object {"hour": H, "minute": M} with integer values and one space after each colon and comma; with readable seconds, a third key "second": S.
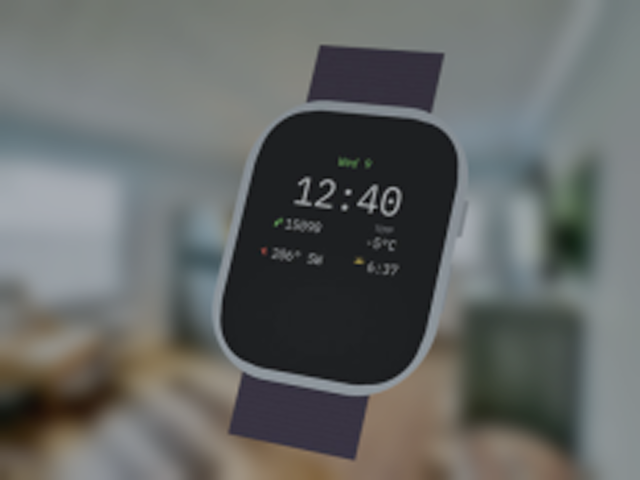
{"hour": 12, "minute": 40}
